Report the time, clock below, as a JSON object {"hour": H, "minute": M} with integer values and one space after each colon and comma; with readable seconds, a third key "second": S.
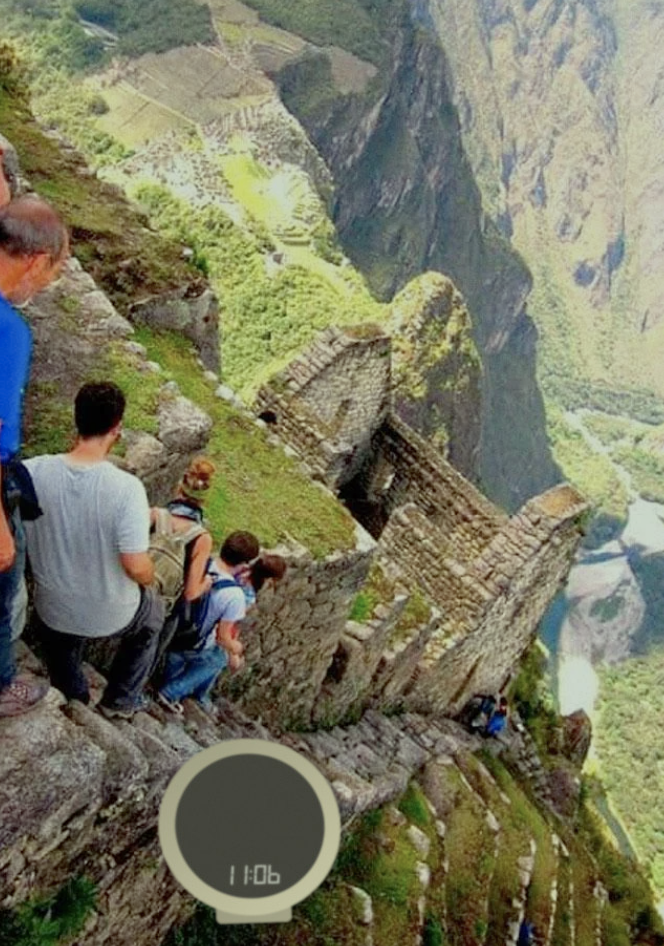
{"hour": 11, "minute": 6}
